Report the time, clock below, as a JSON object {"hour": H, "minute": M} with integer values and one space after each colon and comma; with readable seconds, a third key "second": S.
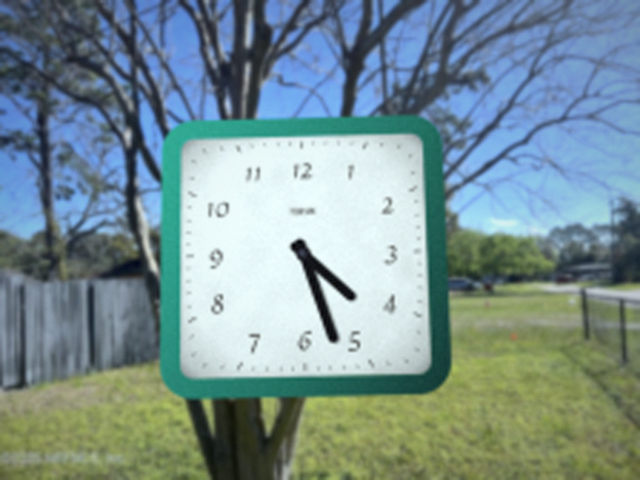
{"hour": 4, "minute": 27}
